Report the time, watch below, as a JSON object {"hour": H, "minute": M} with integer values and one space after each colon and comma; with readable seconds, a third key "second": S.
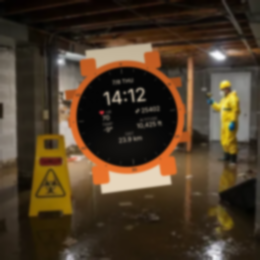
{"hour": 14, "minute": 12}
